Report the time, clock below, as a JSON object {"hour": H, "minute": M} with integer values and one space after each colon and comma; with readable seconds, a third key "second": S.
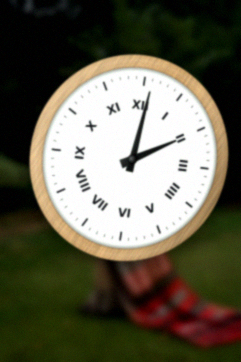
{"hour": 2, "minute": 1}
